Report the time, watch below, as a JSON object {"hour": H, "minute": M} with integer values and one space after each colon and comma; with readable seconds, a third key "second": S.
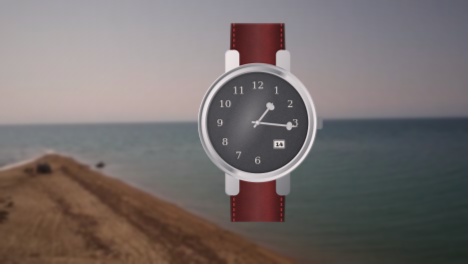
{"hour": 1, "minute": 16}
